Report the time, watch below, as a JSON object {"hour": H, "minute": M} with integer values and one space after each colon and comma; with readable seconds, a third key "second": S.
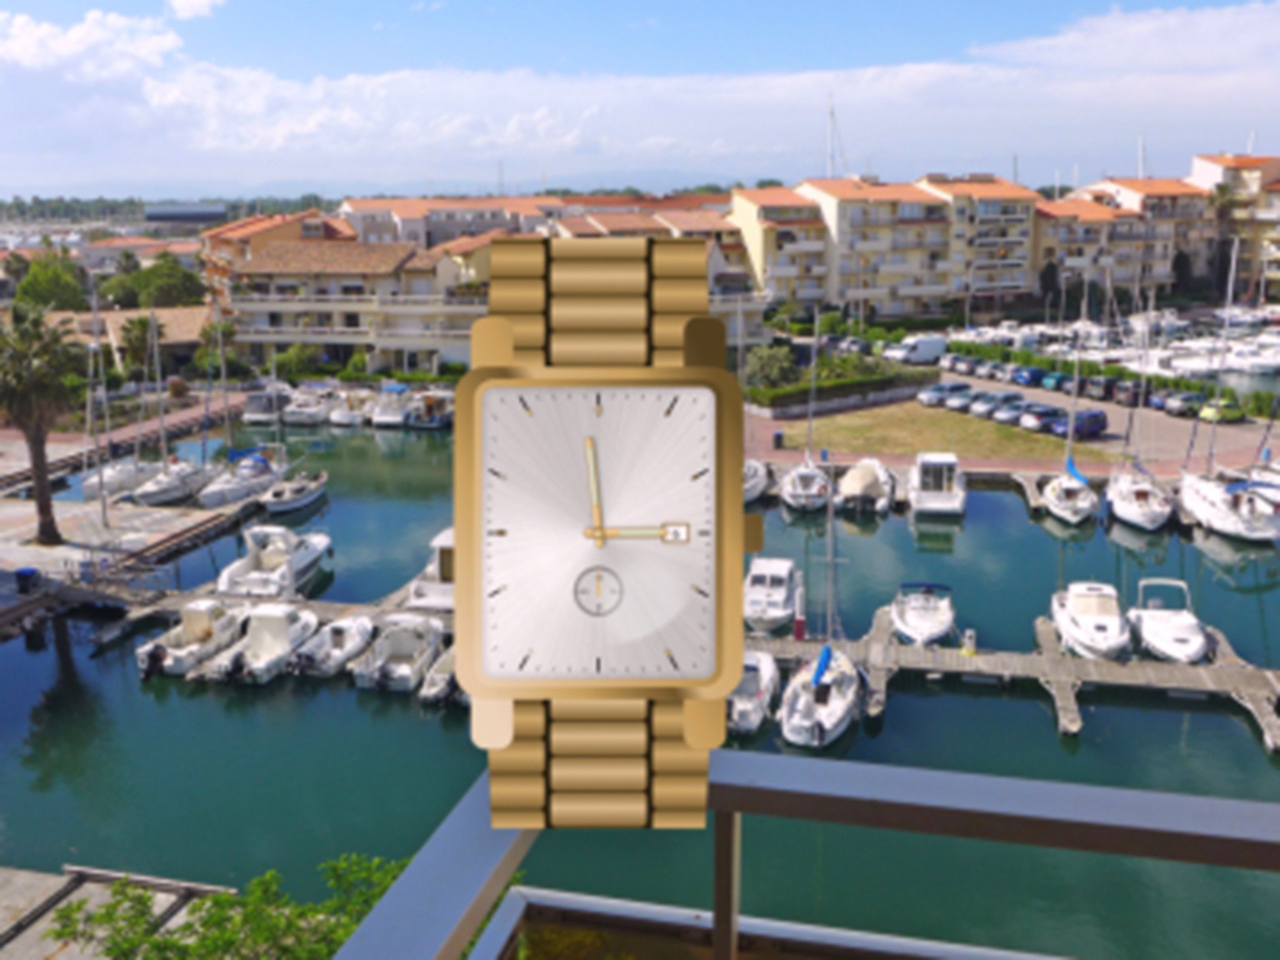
{"hour": 2, "minute": 59}
